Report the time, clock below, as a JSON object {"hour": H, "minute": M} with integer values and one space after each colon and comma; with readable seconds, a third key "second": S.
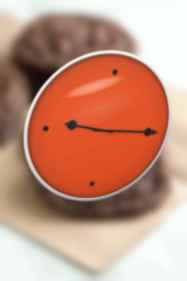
{"hour": 9, "minute": 15}
